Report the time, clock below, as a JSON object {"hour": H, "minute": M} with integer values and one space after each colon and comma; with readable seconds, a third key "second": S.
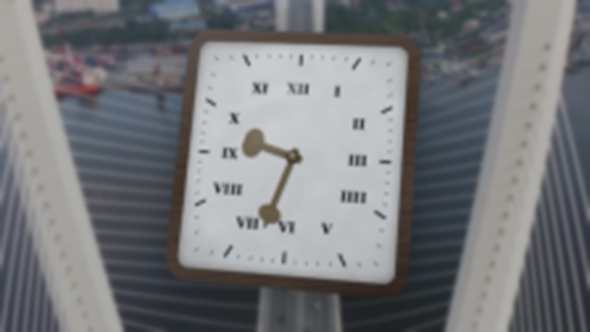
{"hour": 9, "minute": 33}
